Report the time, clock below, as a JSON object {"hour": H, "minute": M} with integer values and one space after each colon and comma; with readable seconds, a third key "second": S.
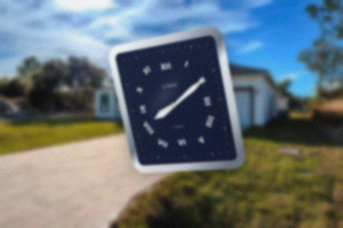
{"hour": 8, "minute": 10}
